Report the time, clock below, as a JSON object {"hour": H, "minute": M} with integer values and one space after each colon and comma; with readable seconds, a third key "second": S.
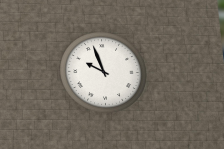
{"hour": 9, "minute": 57}
